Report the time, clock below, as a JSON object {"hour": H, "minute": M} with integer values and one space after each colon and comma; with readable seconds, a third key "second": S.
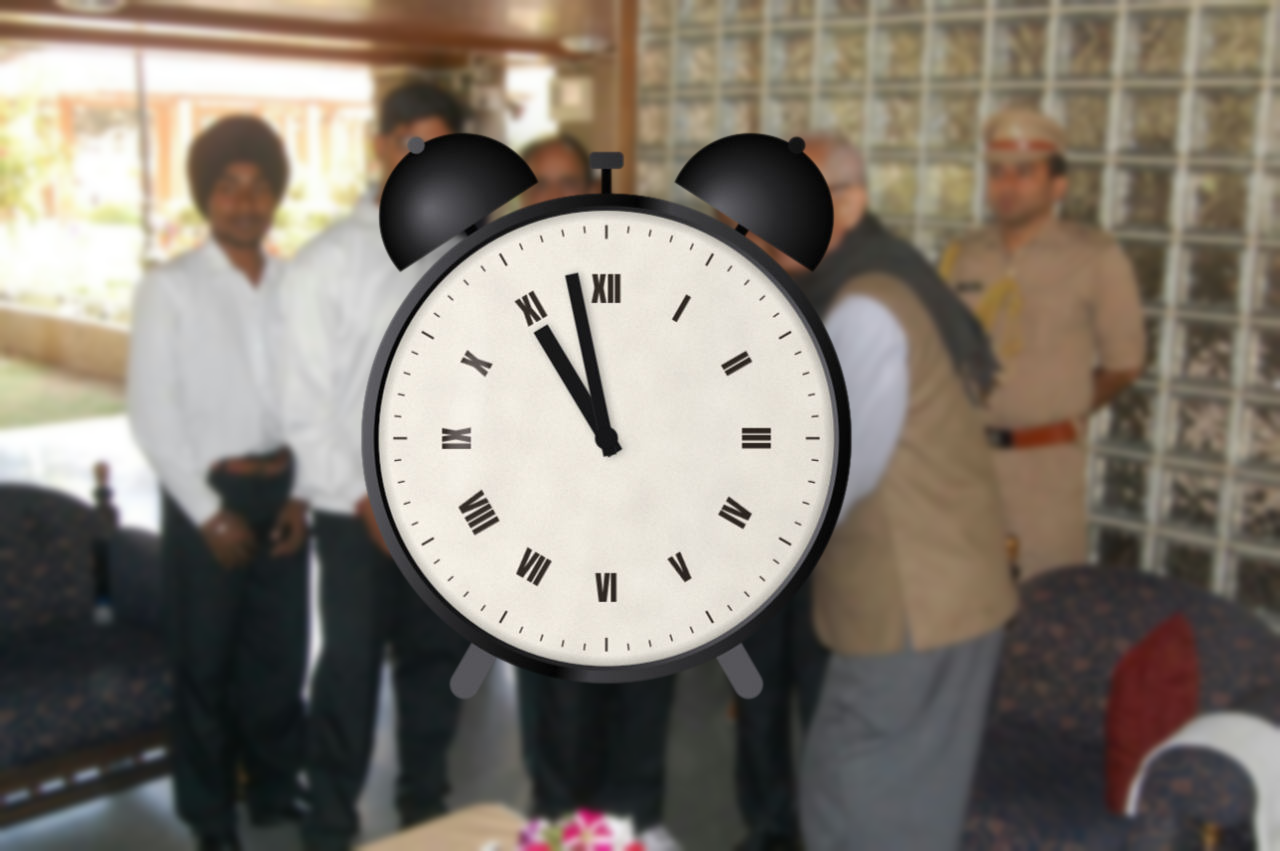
{"hour": 10, "minute": 58}
